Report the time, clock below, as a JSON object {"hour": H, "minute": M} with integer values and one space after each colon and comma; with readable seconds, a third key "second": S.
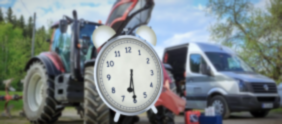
{"hour": 6, "minute": 30}
